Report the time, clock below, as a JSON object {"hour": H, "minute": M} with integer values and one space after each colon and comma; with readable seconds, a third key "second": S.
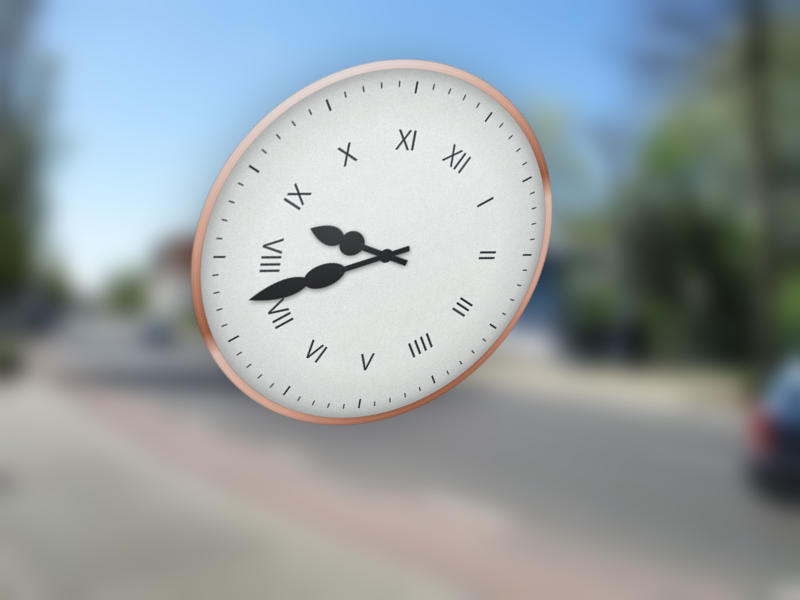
{"hour": 8, "minute": 37}
